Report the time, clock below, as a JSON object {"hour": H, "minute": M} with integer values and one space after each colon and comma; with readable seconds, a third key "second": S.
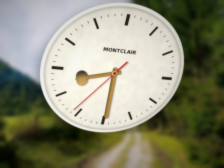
{"hour": 8, "minute": 29, "second": 36}
